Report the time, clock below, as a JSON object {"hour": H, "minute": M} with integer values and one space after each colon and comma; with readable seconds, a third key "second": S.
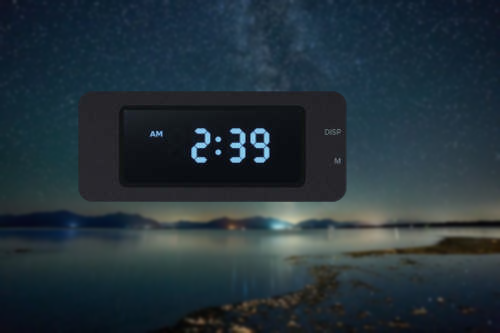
{"hour": 2, "minute": 39}
